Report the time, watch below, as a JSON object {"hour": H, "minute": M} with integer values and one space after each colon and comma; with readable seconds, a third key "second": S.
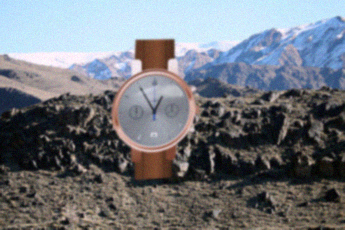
{"hour": 12, "minute": 55}
